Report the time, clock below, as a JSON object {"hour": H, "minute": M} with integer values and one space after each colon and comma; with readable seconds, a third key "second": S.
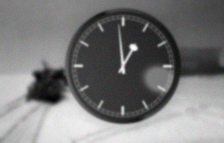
{"hour": 12, "minute": 59}
